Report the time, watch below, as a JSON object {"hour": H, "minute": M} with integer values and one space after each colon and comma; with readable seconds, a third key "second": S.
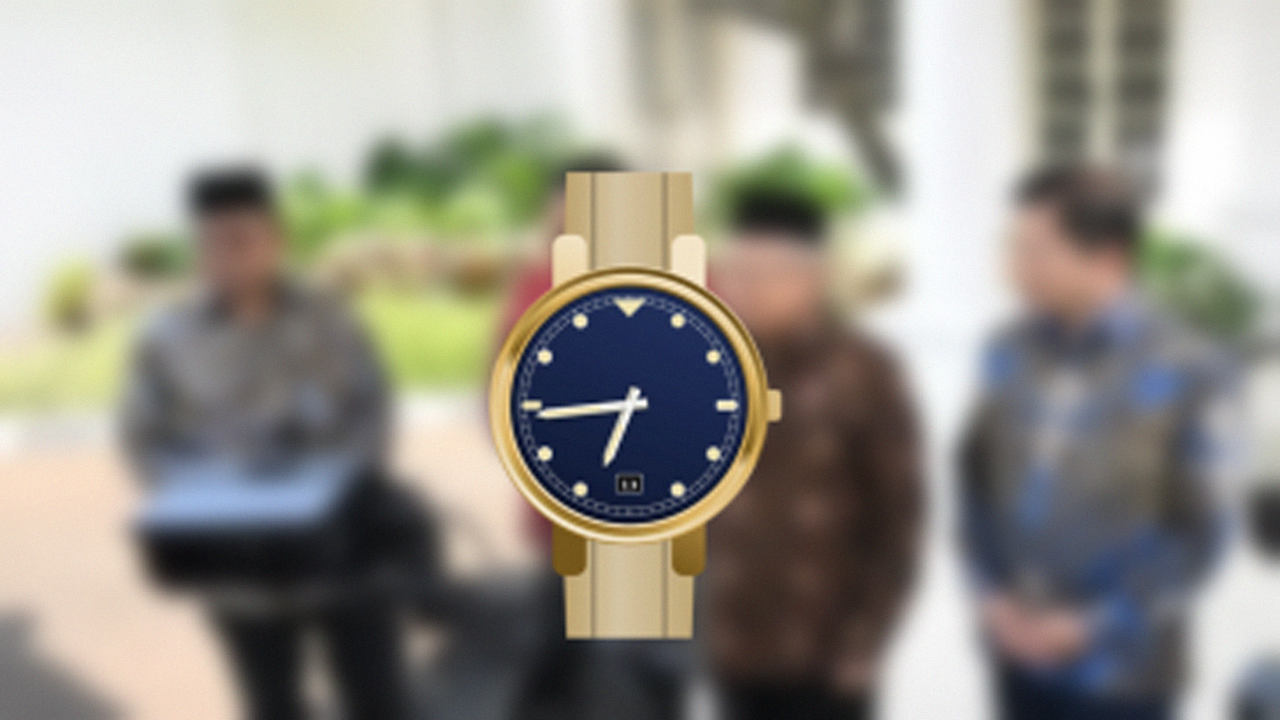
{"hour": 6, "minute": 44}
